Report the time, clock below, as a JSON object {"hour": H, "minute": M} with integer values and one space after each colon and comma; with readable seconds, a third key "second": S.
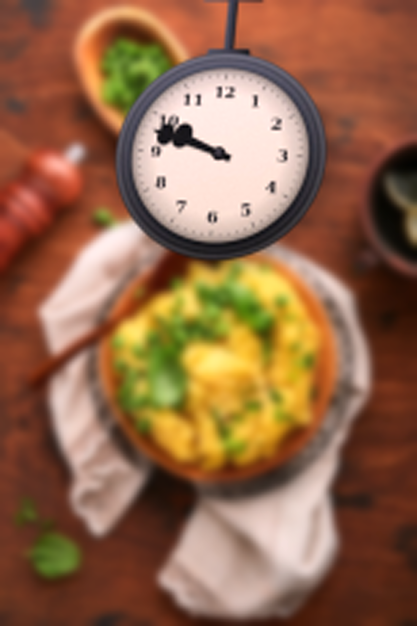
{"hour": 9, "minute": 48}
